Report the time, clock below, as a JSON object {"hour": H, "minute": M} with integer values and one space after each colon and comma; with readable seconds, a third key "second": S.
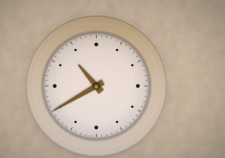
{"hour": 10, "minute": 40}
